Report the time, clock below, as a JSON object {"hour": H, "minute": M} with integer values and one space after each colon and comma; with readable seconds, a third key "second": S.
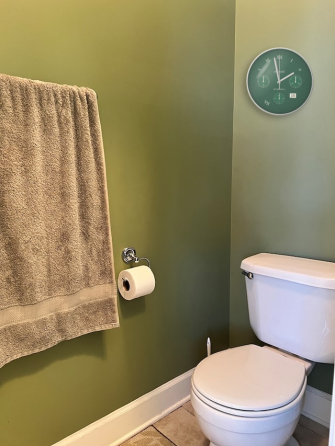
{"hour": 1, "minute": 58}
